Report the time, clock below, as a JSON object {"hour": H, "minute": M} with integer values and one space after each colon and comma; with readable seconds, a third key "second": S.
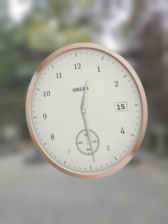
{"hour": 12, "minute": 29}
